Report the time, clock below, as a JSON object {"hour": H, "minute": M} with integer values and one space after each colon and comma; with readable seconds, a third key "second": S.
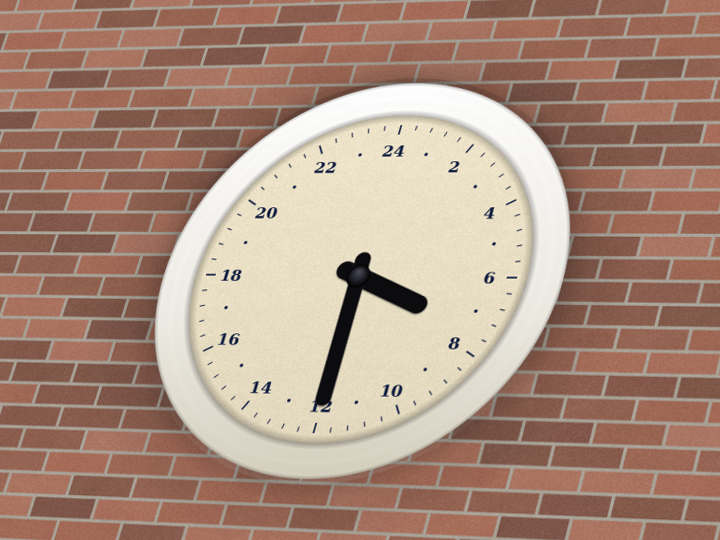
{"hour": 7, "minute": 30}
